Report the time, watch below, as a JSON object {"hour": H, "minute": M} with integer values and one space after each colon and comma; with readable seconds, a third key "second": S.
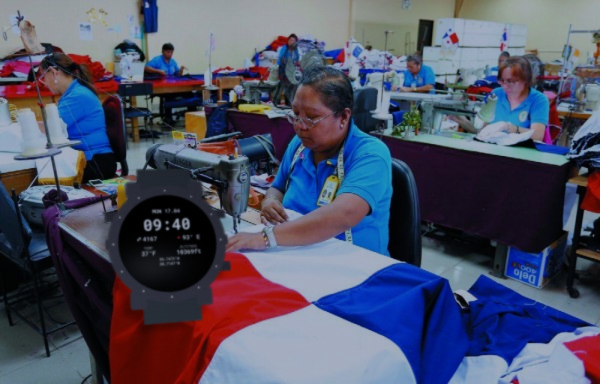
{"hour": 9, "minute": 40}
